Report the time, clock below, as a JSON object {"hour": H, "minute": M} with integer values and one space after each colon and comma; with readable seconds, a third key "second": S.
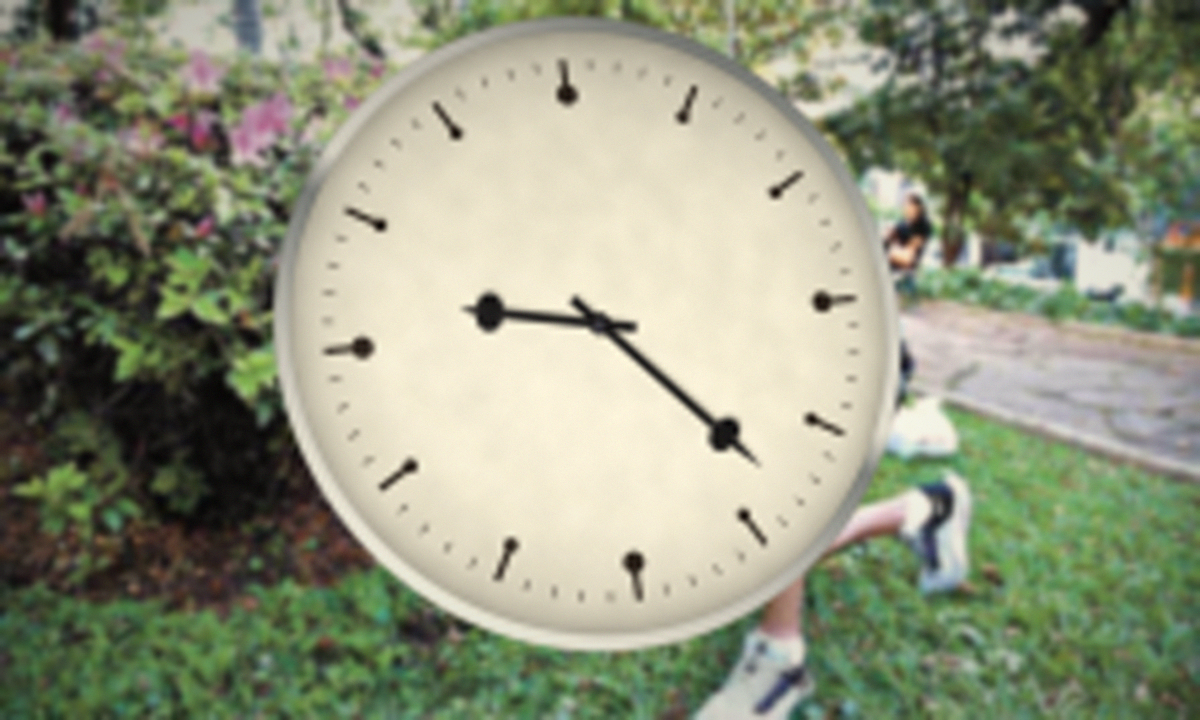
{"hour": 9, "minute": 23}
